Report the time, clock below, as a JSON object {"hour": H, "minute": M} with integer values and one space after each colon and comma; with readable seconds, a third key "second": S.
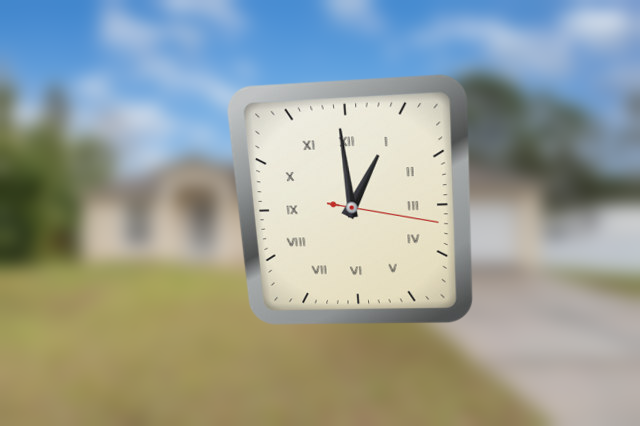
{"hour": 12, "minute": 59, "second": 17}
